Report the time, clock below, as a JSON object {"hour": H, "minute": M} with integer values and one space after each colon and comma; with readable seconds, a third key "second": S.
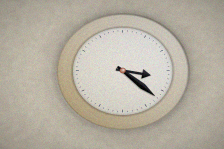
{"hour": 3, "minute": 22}
